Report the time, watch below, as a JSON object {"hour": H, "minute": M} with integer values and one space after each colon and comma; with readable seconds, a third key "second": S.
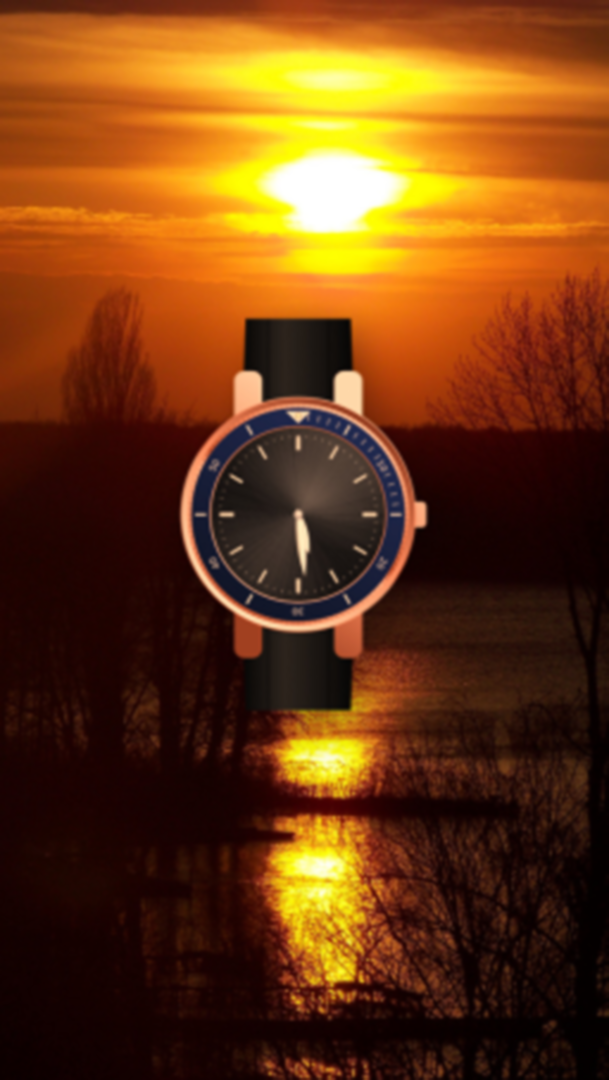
{"hour": 5, "minute": 29}
